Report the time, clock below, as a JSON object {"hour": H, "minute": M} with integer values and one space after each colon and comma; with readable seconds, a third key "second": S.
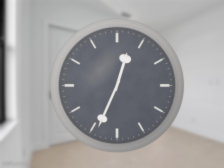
{"hour": 12, "minute": 34}
